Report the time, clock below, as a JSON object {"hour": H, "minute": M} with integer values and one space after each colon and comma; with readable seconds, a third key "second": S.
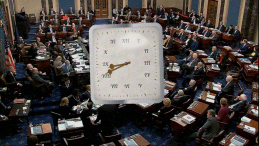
{"hour": 8, "minute": 41}
